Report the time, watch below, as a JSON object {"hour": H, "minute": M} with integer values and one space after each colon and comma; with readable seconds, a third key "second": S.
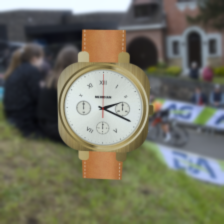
{"hour": 2, "minute": 19}
